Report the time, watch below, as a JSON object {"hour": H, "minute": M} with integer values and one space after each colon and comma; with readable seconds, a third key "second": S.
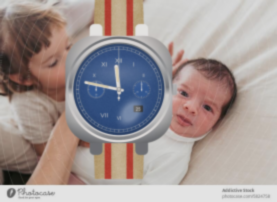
{"hour": 11, "minute": 47}
